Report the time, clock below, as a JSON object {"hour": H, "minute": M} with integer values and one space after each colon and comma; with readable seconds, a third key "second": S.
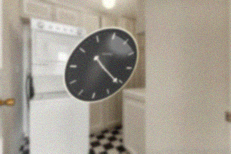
{"hour": 10, "minute": 21}
